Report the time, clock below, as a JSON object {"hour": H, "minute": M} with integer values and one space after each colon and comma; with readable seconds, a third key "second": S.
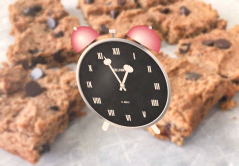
{"hour": 12, "minute": 56}
